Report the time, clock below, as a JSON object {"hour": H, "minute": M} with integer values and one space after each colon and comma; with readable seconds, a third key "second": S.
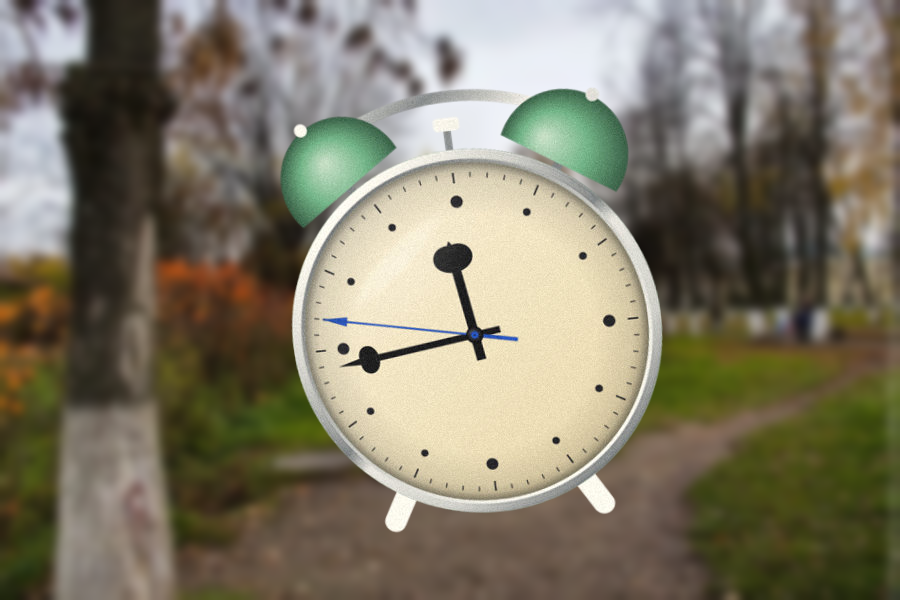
{"hour": 11, "minute": 43, "second": 47}
